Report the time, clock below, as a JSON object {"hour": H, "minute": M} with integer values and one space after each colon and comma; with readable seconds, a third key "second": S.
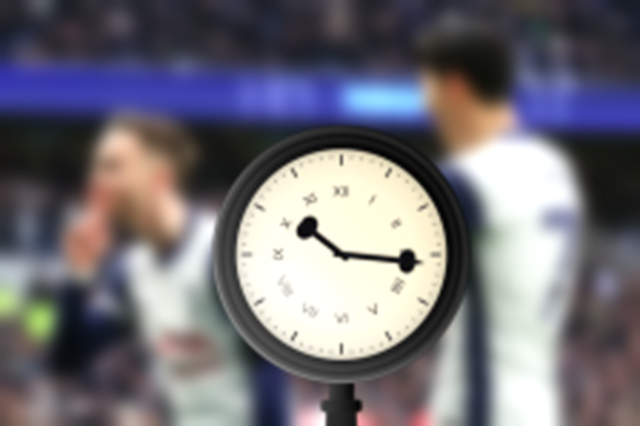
{"hour": 10, "minute": 16}
